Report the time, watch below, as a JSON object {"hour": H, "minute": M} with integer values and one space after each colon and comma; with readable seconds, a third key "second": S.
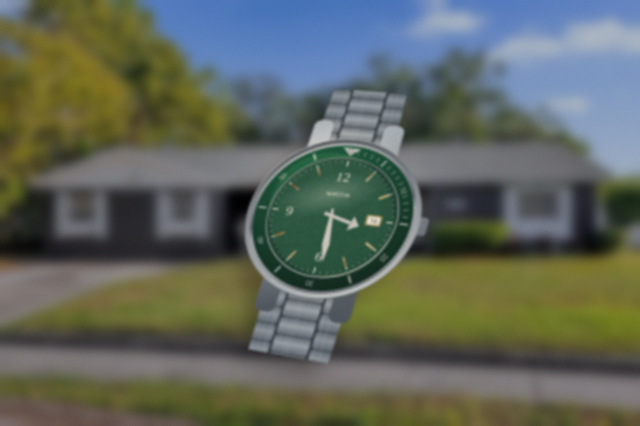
{"hour": 3, "minute": 29}
